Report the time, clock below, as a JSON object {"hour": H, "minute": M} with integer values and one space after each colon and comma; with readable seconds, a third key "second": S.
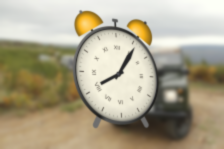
{"hour": 8, "minute": 6}
